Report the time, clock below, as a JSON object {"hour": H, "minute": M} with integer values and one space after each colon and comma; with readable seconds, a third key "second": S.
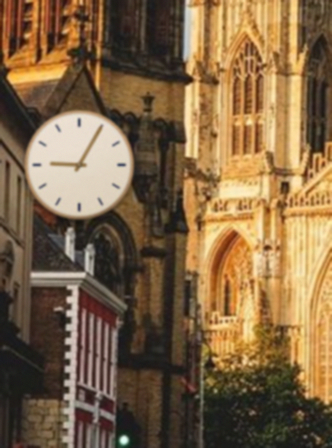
{"hour": 9, "minute": 5}
